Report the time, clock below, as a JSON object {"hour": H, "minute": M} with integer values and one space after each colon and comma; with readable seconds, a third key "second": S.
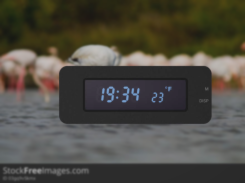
{"hour": 19, "minute": 34}
